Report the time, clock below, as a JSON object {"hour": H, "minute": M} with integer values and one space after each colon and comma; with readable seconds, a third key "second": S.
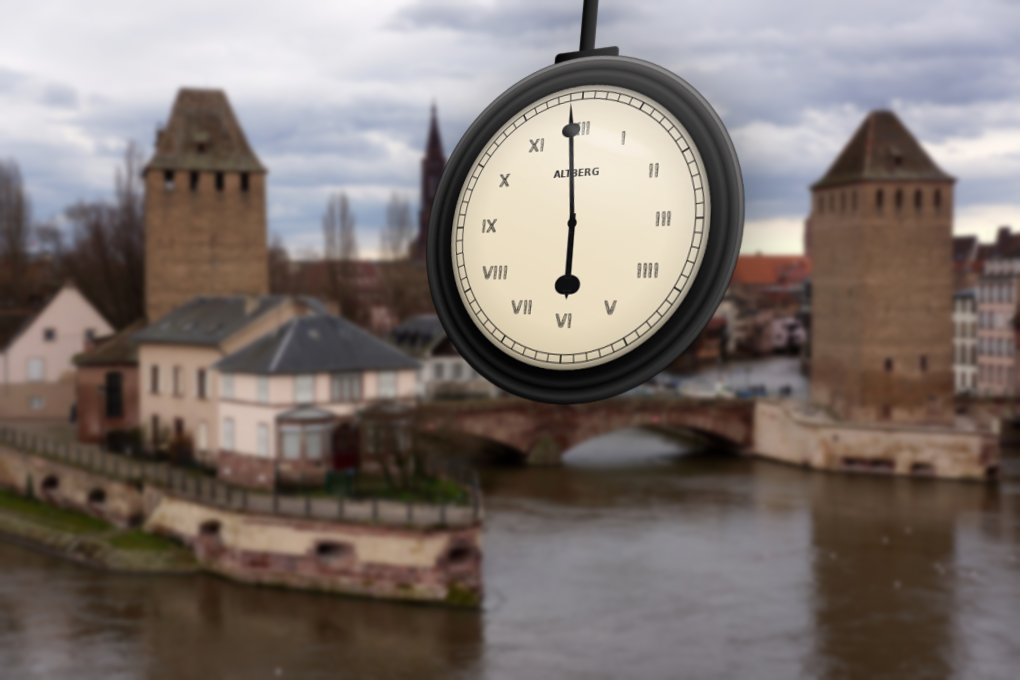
{"hour": 5, "minute": 59}
